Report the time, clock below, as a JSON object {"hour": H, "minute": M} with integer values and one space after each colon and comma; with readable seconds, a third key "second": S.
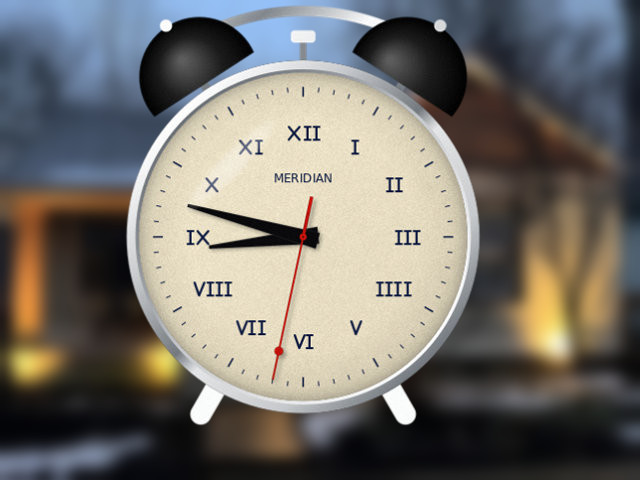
{"hour": 8, "minute": 47, "second": 32}
